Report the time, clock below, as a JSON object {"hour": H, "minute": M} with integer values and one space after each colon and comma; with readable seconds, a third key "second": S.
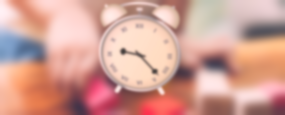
{"hour": 9, "minute": 23}
